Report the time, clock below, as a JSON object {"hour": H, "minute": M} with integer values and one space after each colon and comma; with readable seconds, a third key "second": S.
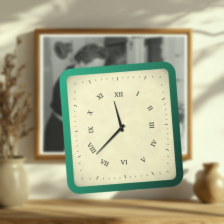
{"hour": 11, "minute": 38}
